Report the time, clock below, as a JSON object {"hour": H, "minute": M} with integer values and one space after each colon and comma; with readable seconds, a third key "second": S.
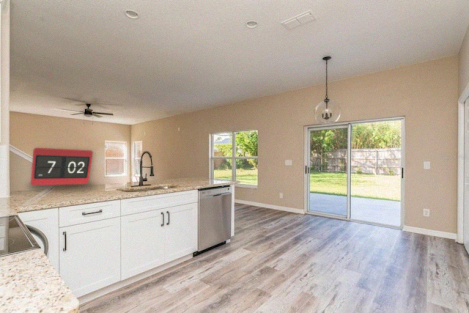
{"hour": 7, "minute": 2}
